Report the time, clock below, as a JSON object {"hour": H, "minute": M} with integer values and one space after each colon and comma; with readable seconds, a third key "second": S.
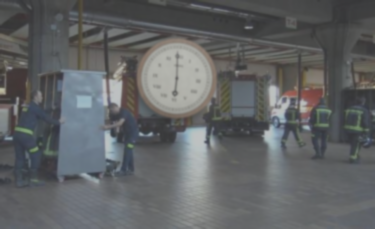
{"hour": 5, "minute": 59}
